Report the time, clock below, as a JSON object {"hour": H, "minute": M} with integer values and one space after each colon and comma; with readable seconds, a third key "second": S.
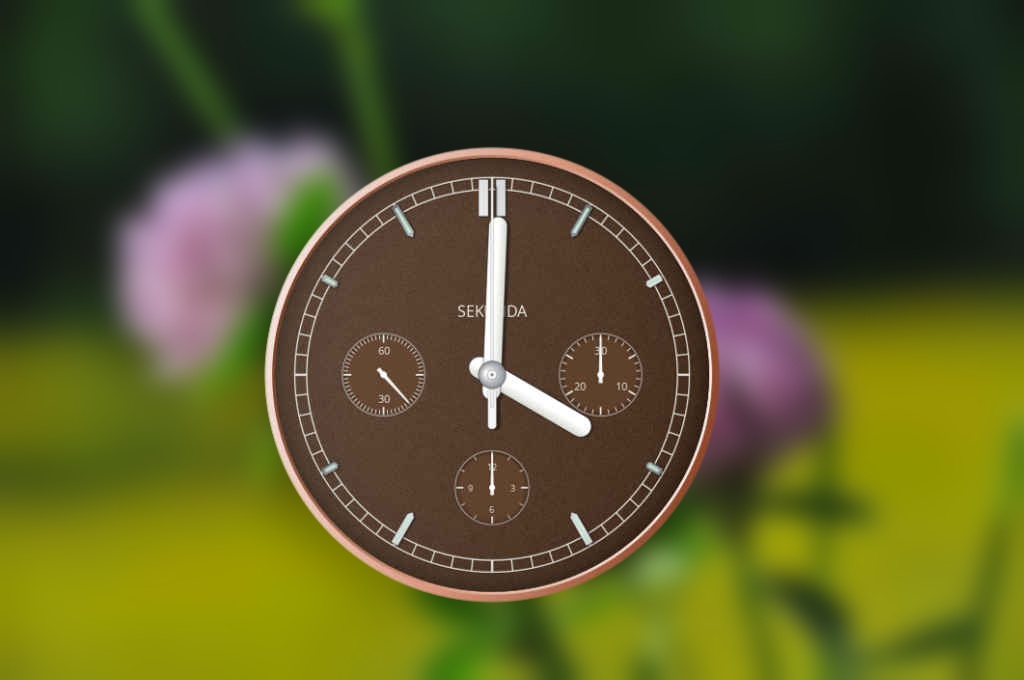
{"hour": 4, "minute": 0, "second": 23}
